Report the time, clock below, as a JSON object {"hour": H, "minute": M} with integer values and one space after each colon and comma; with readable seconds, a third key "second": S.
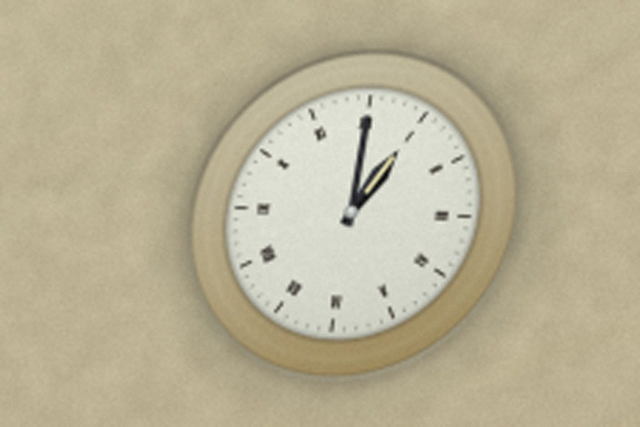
{"hour": 1, "minute": 0}
